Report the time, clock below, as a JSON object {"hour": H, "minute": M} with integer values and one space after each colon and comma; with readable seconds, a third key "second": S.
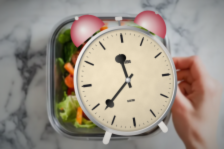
{"hour": 11, "minute": 38}
